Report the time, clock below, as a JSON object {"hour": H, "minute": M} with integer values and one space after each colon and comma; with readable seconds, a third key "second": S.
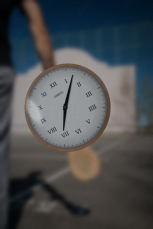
{"hour": 7, "minute": 7}
